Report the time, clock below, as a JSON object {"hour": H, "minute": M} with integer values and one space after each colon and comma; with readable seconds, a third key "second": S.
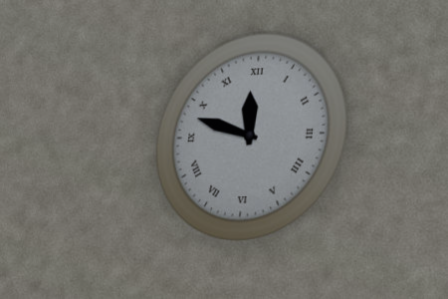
{"hour": 11, "minute": 48}
